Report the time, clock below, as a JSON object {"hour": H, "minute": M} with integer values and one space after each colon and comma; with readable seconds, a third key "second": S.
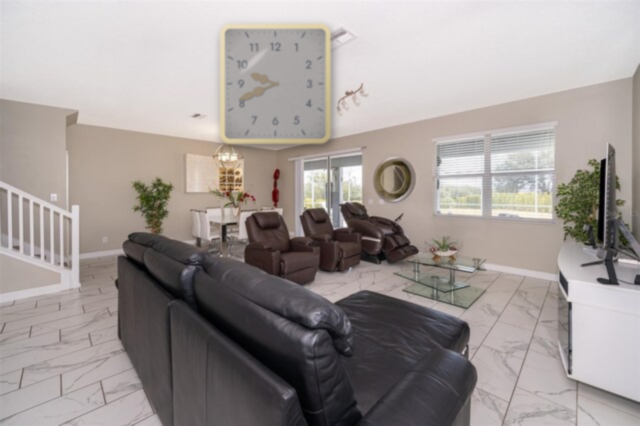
{"hour": 9, "minute": 41}
